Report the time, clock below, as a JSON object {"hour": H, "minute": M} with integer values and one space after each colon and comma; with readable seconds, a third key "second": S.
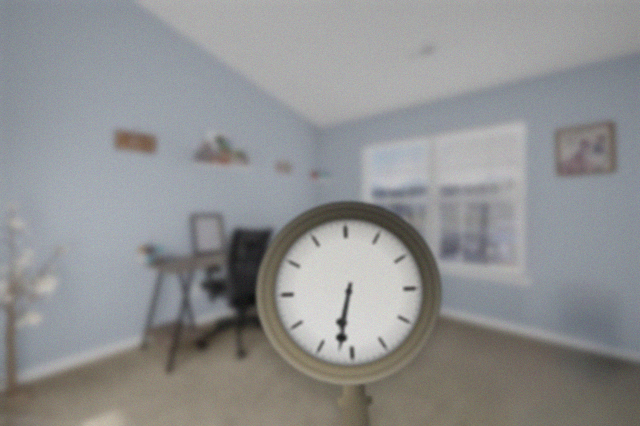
{"hour": 6, "minute": 32}
